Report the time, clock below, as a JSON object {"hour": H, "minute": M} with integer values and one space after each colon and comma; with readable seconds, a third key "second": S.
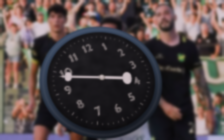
{"hour": 3, "minute": 49}
